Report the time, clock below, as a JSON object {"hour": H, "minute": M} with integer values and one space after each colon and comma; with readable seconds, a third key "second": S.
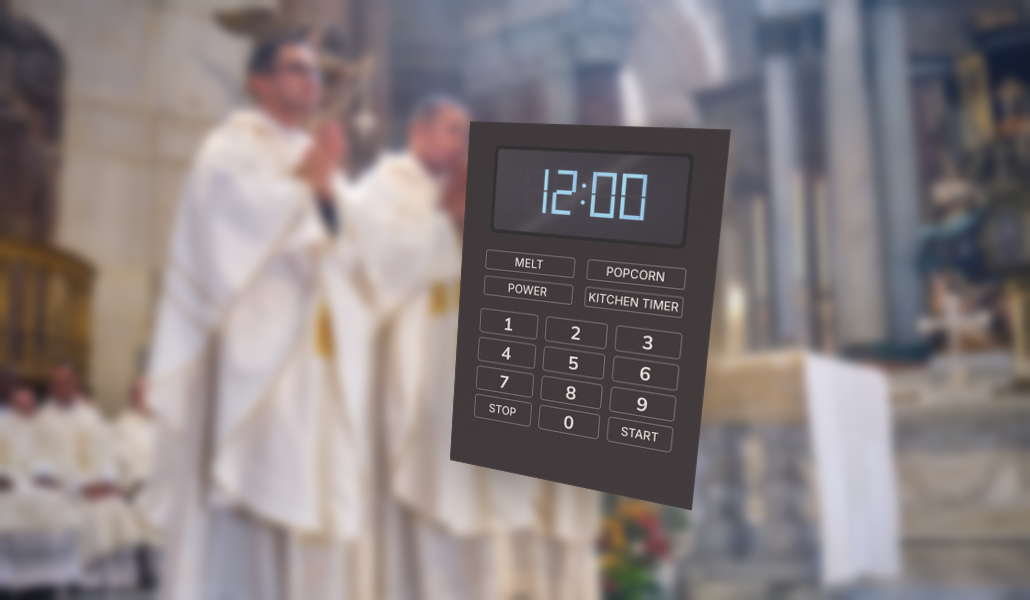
{"hour": 12, "minute": 0}
